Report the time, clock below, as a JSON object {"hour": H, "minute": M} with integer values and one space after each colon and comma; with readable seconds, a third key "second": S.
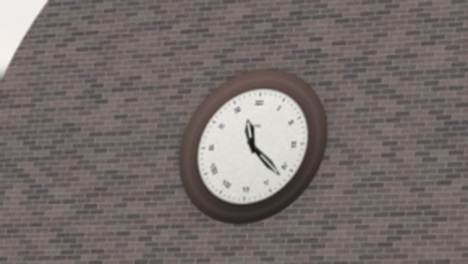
{"hour": 11, "minute": 22}
